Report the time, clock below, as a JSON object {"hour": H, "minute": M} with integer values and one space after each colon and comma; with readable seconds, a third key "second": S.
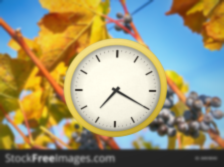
{"hour": 7, "minute": 20}
